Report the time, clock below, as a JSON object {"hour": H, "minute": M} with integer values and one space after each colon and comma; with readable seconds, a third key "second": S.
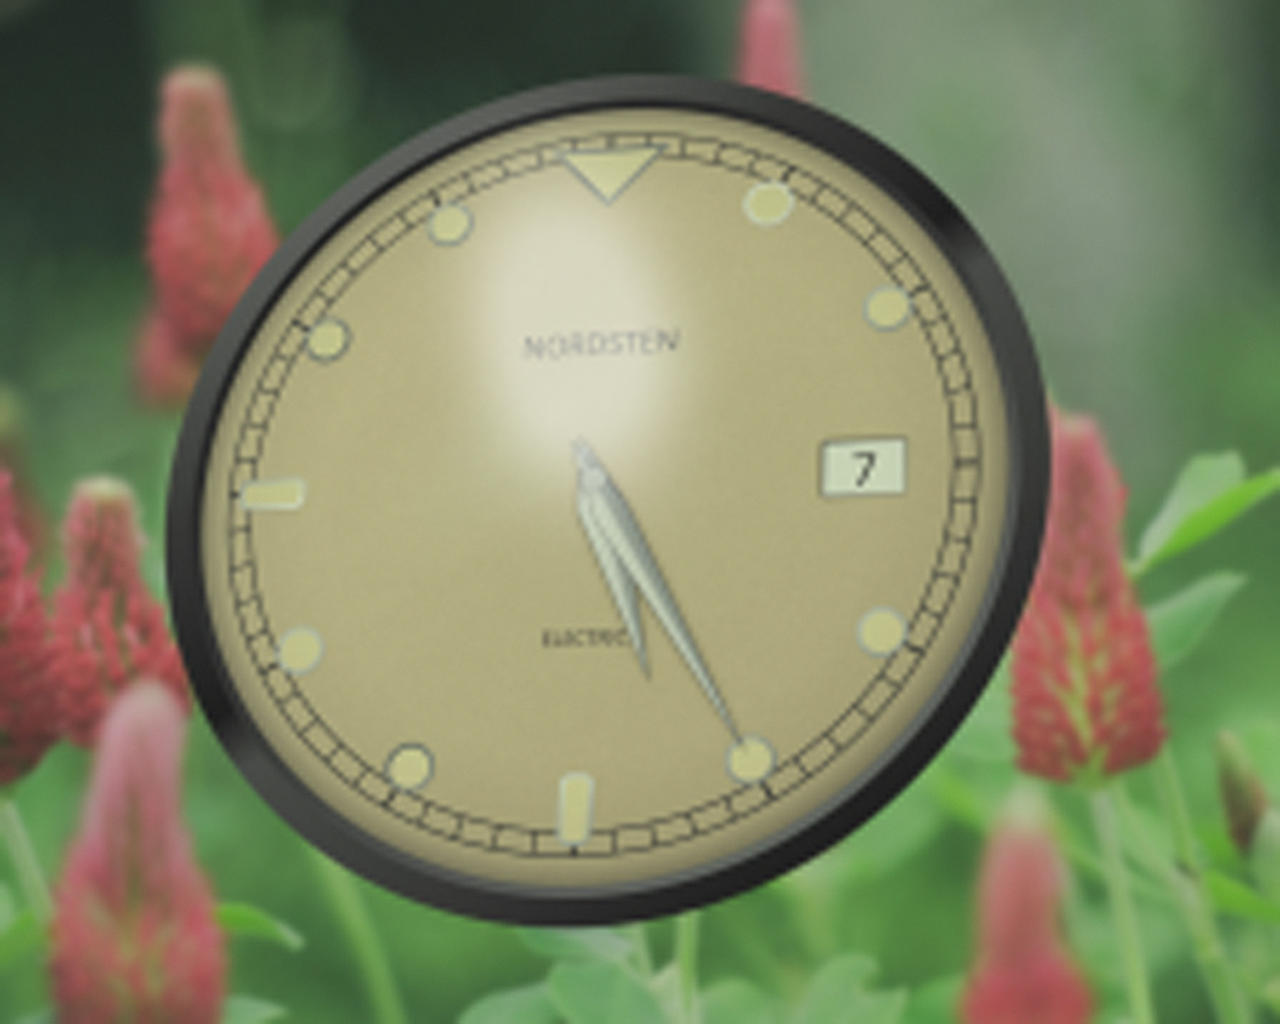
{"hour": 5, "minute": 25}
